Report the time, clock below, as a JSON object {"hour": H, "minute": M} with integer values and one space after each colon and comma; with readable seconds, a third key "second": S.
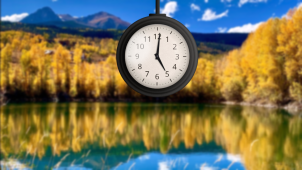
{"hour": 5, "minute": 1}
